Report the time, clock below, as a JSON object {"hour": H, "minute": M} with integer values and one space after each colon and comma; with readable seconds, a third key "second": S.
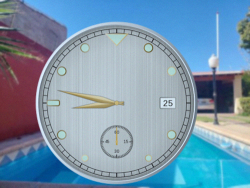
{"hour": 8, "minute": 47}
